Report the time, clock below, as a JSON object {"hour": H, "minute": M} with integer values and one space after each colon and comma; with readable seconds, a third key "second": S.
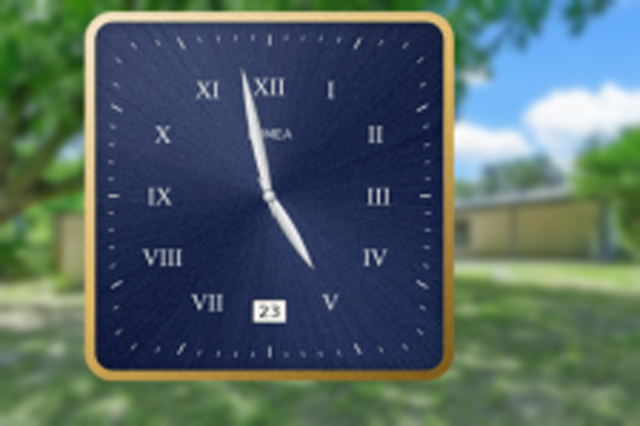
{"hour": 4, "minute": 58}
